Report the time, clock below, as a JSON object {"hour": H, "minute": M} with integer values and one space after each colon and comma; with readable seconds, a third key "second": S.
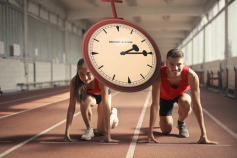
{"hour": 2, "minute": 15}
